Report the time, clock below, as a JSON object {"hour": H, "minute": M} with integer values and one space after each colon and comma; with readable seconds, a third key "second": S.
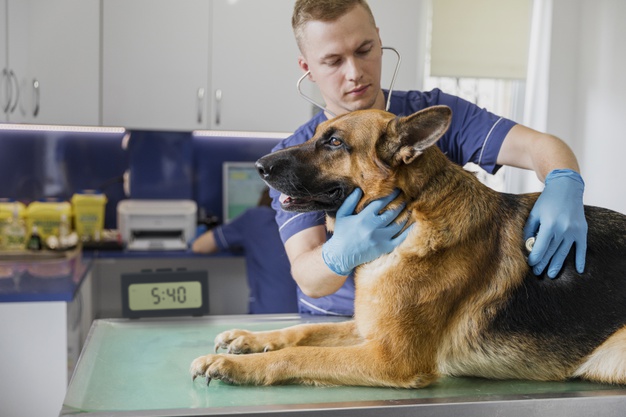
{"hour": 5, "minute": 40}
